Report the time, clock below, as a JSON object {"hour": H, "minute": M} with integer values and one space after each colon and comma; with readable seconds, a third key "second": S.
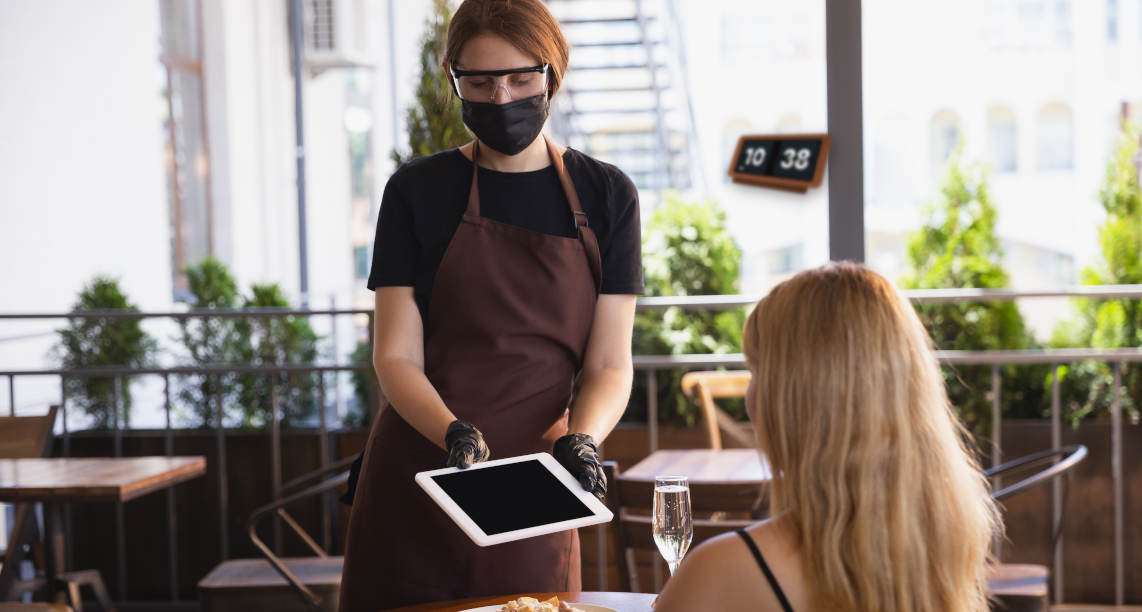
{"hour": 10, "minute": 38}
